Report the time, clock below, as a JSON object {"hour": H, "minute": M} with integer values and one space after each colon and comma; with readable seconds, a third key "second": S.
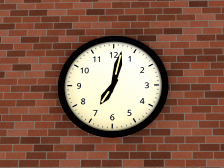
{"hour": 7, "minute": 2}
